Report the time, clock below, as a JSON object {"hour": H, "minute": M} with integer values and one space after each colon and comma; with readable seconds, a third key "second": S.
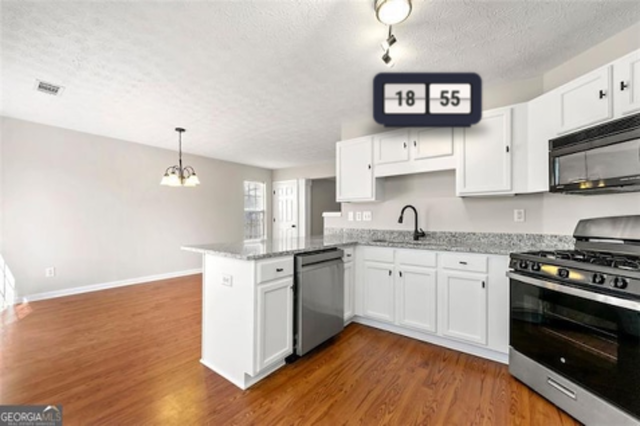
{"hour": 18, "minute": 55}
